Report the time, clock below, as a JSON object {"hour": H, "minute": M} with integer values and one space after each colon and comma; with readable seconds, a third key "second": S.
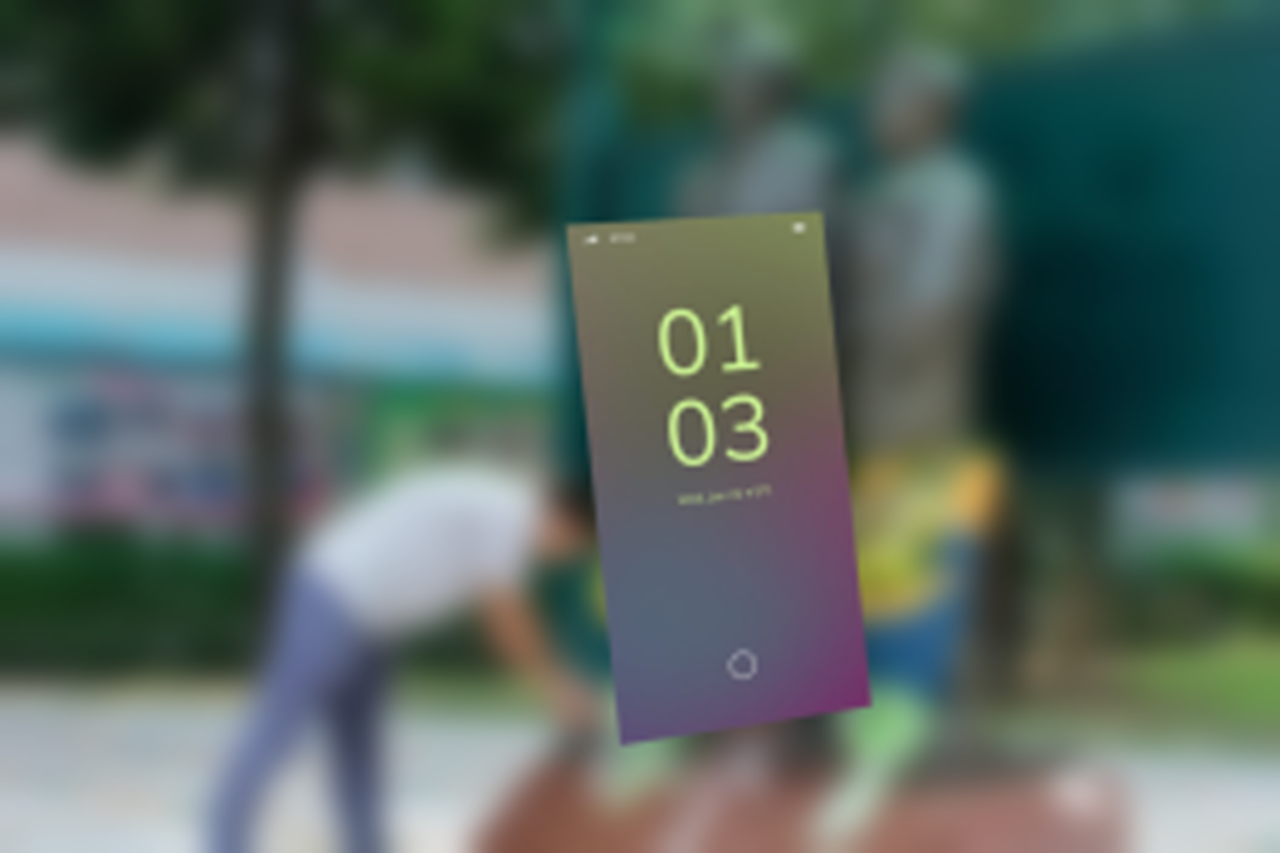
{"hour": 1, "minute": 3}
